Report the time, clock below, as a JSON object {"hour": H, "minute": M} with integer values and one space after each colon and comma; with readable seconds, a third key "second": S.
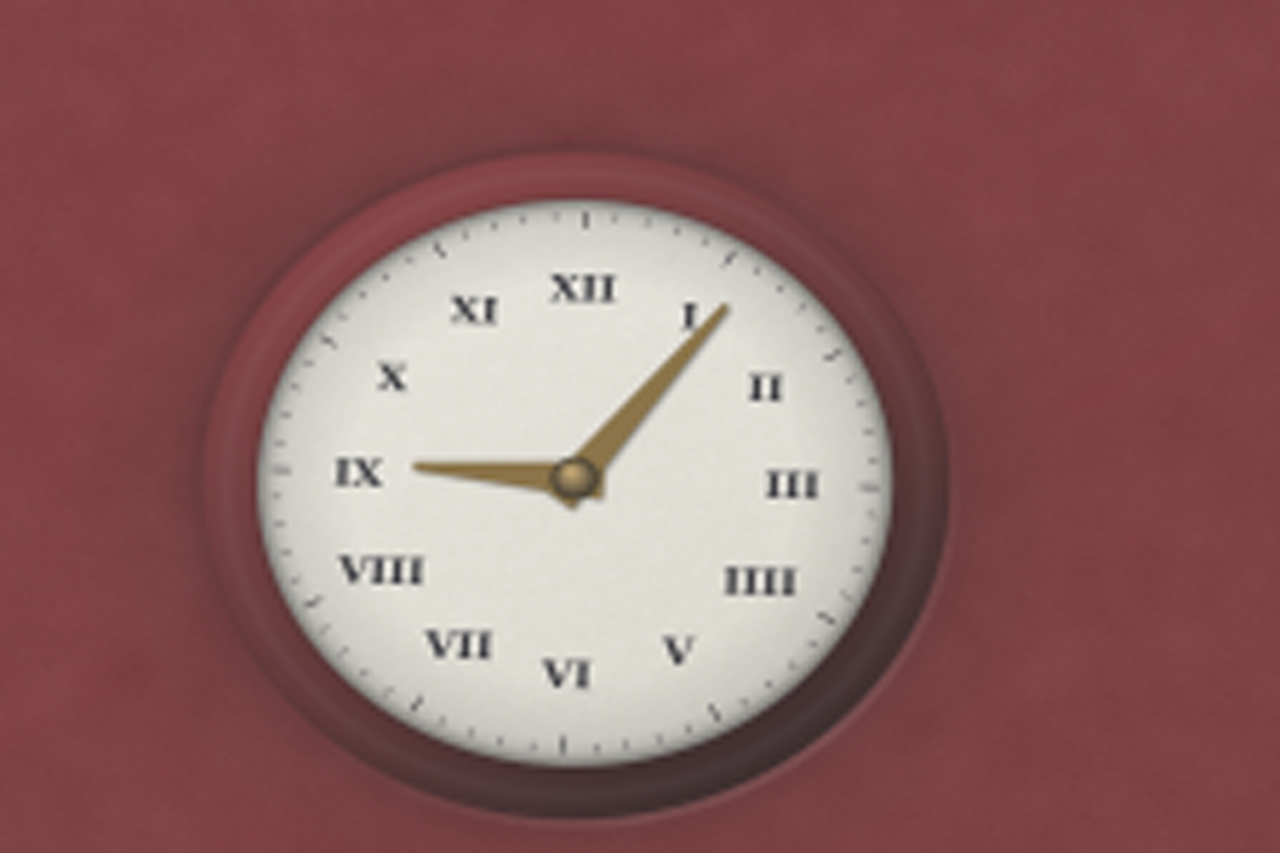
{"hour": 9, "minute": 6}
